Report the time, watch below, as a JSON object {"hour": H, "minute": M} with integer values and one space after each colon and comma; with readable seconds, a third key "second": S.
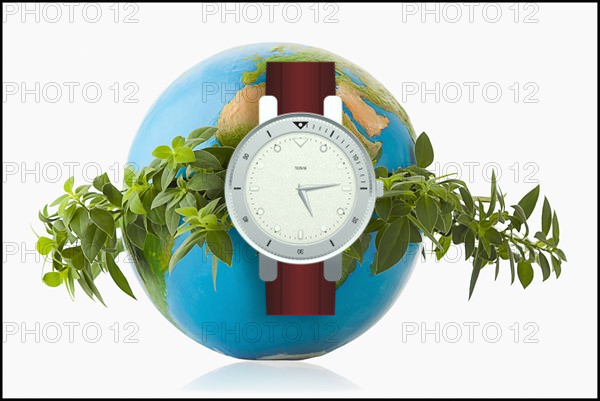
{"hour": 5, "minute": 14}
